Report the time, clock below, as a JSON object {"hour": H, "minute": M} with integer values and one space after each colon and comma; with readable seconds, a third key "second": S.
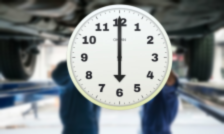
{"hour": 6, "minute": 0}
